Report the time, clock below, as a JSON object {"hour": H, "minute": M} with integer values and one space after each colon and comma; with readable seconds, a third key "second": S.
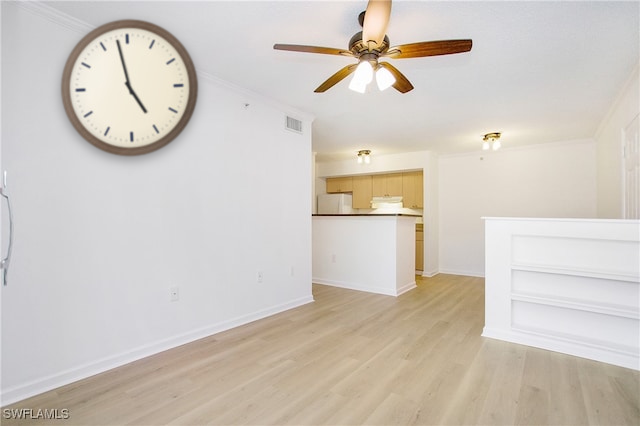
{"hour": 4, "minute": 58}
